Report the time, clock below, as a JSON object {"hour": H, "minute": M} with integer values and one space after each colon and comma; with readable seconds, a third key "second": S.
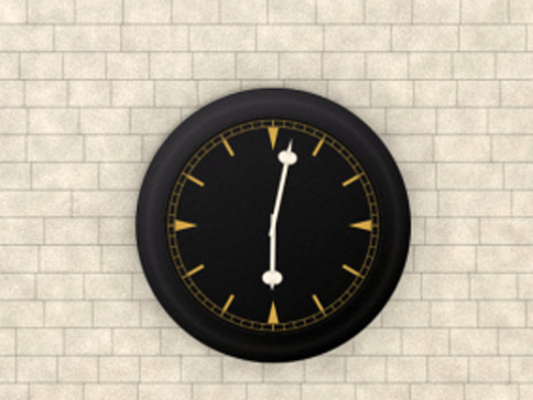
{"hour": 6, "minute": 2}
